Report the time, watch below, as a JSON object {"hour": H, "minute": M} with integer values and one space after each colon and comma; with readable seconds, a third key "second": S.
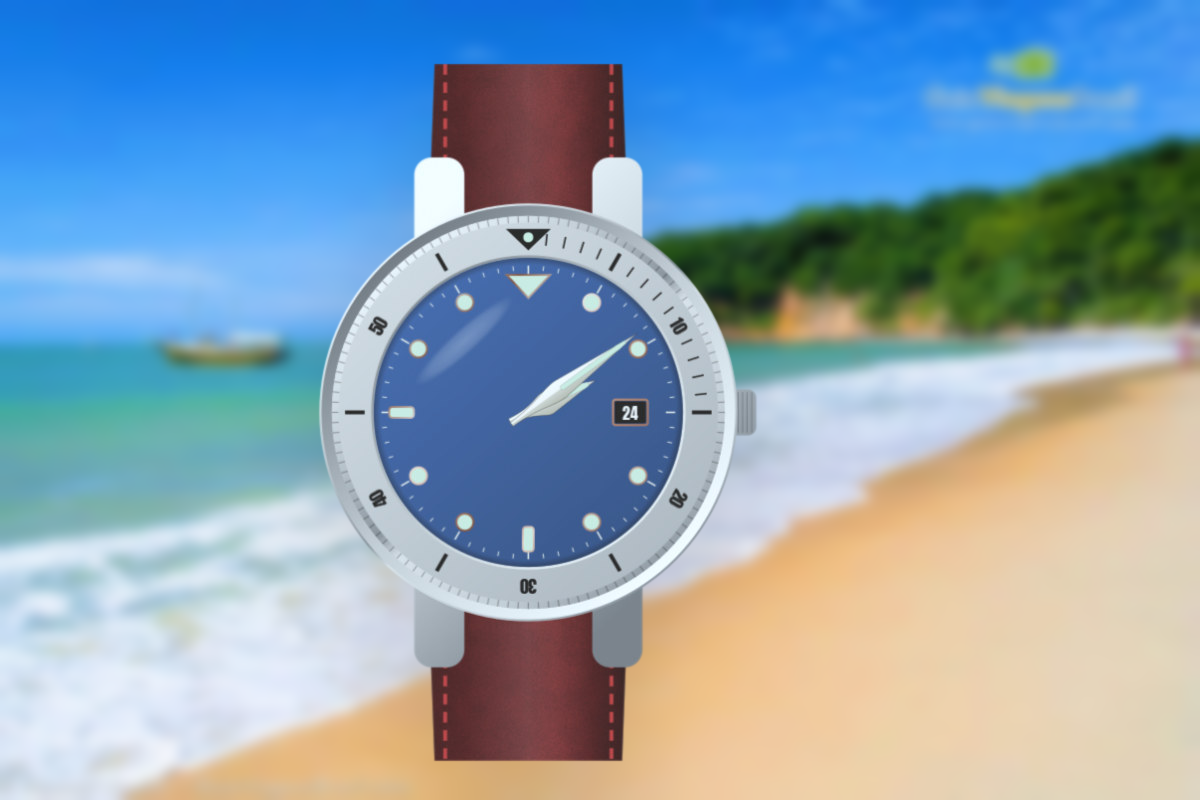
{"hour": 2, "minute": 9}
